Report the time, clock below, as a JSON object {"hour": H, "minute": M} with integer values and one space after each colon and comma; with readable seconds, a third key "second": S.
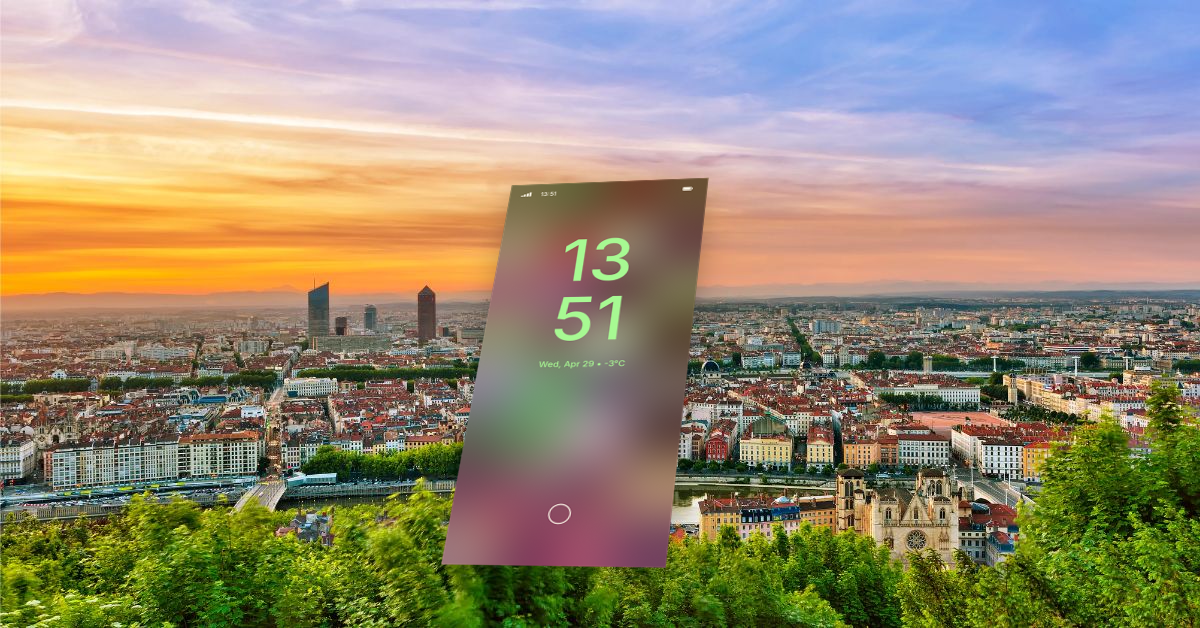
{"hour": 13, "minute": 51}
